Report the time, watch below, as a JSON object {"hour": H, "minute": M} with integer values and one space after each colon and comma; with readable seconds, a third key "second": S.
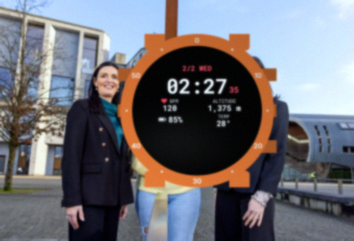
{"hour": 2, "minute": 27}
